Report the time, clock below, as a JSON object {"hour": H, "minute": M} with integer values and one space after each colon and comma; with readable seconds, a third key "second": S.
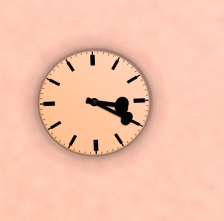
{"hour": 3, "minute": 20}
